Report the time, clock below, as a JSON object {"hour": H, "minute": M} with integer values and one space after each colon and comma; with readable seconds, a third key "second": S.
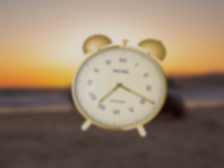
{"hour": 7, "minute": 19}
